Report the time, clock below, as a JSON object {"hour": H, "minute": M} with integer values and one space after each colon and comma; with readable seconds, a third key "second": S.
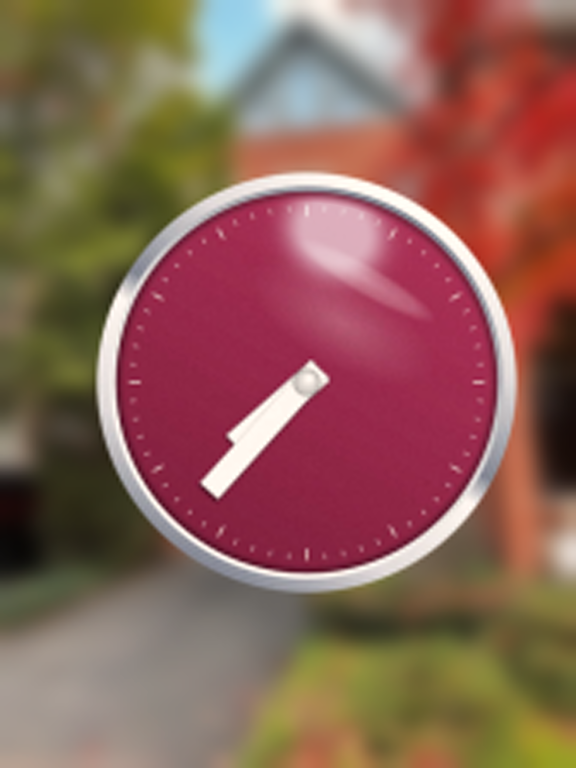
{"hour": 7, "minute": 37}
